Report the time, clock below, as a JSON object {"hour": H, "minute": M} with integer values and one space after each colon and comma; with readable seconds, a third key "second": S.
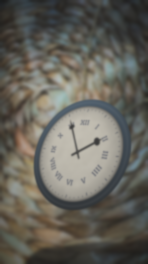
{"hour": 1, "minute": 55}
